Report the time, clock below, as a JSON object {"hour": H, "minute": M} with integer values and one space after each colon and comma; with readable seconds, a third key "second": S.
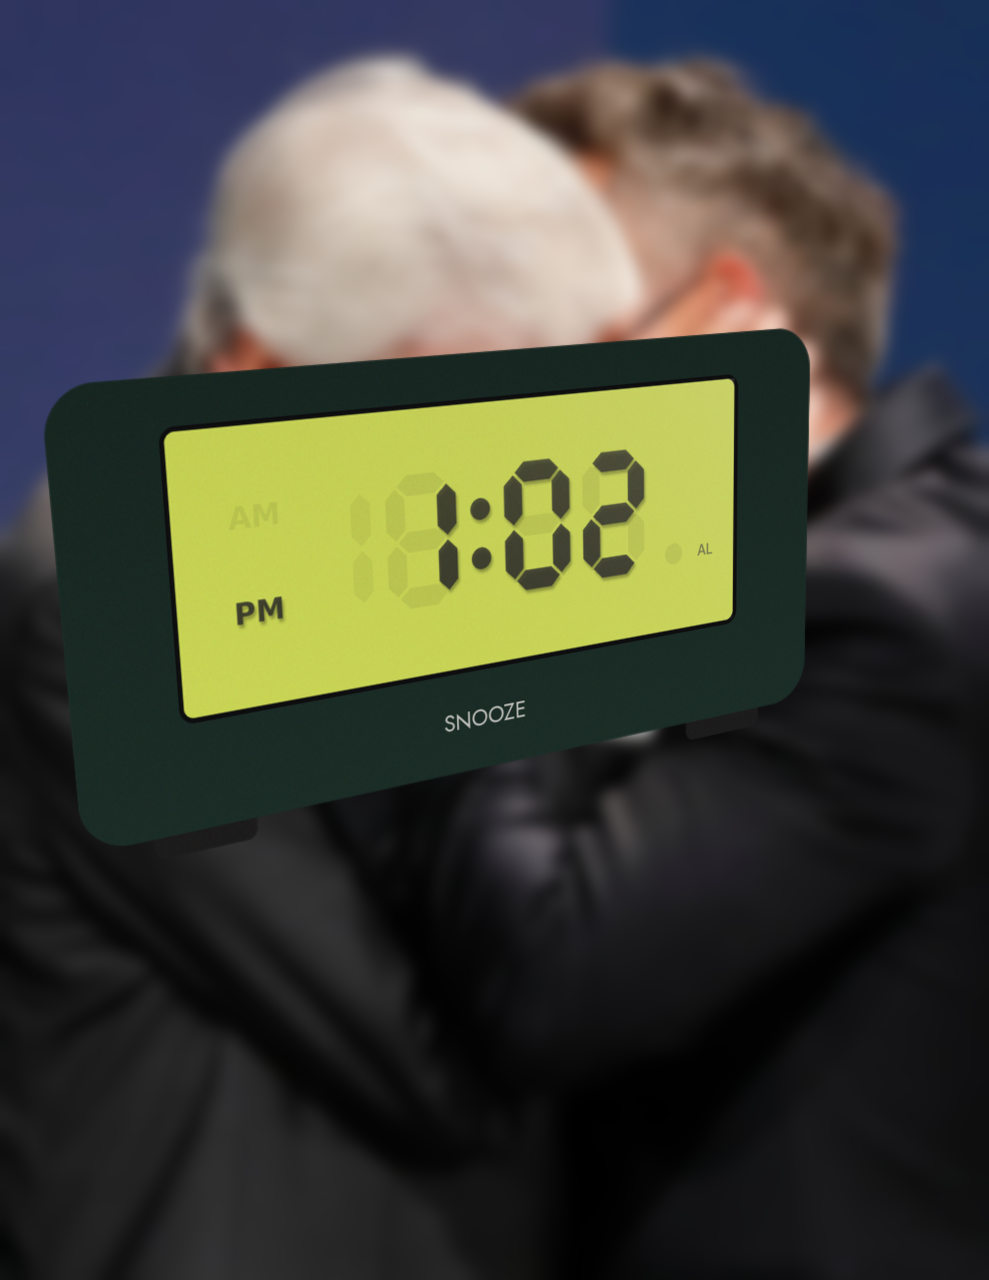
{"hour": 1, "minute": 2}
